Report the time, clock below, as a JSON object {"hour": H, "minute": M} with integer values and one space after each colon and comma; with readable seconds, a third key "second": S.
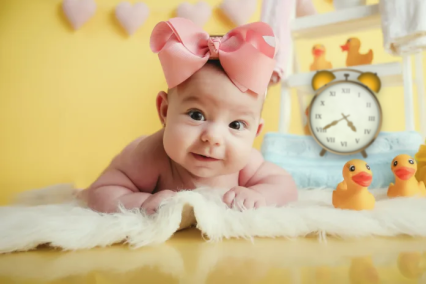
{"hour": 4, "minute": 40}
